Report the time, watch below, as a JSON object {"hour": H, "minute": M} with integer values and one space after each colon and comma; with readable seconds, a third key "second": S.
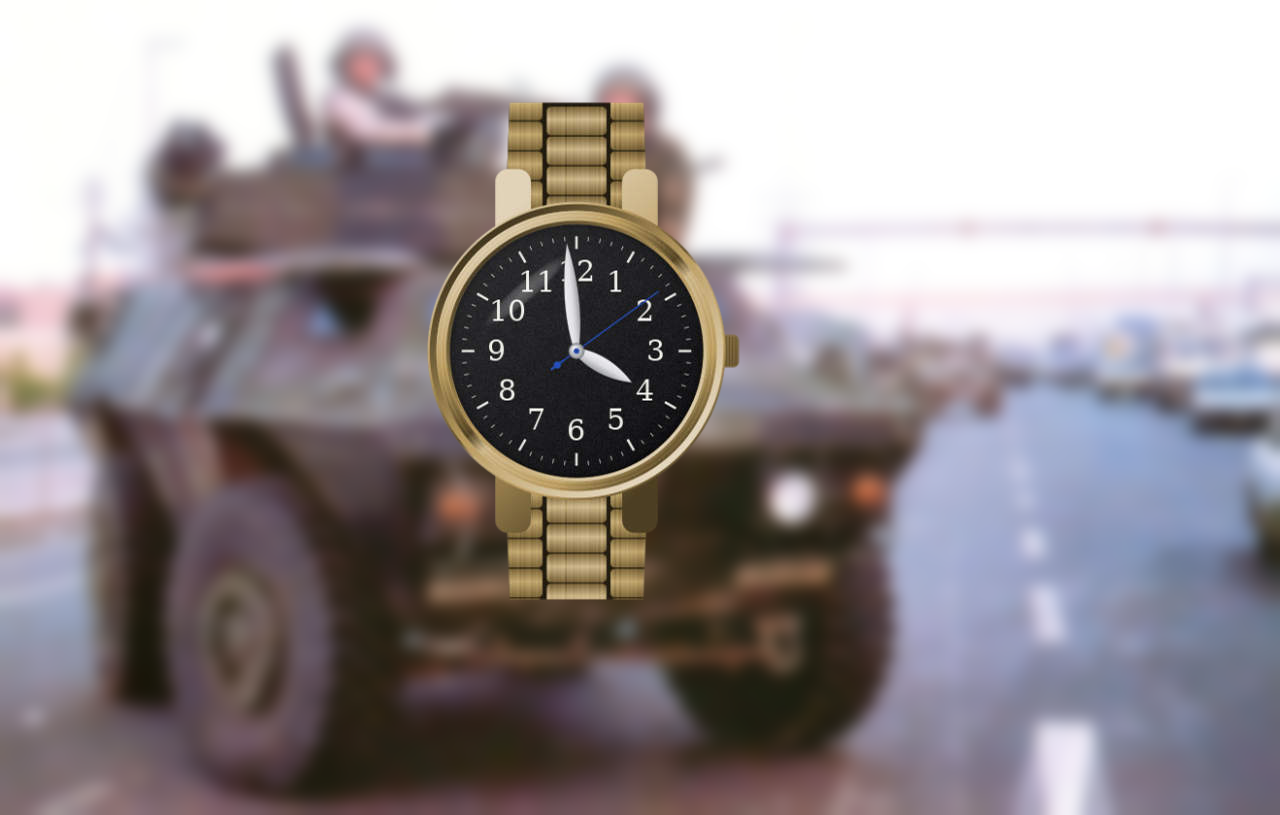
{"hour": 3, "minute": 59, "second": 9}
